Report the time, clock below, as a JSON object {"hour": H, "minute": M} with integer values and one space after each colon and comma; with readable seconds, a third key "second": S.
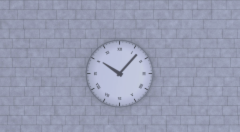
{"hour": 10, "minute": 7}
